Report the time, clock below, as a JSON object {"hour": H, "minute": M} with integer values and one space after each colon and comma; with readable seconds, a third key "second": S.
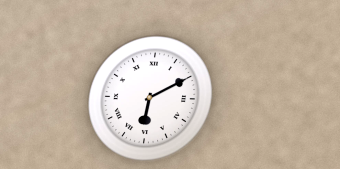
{"hour": 6, "minute": 10}
